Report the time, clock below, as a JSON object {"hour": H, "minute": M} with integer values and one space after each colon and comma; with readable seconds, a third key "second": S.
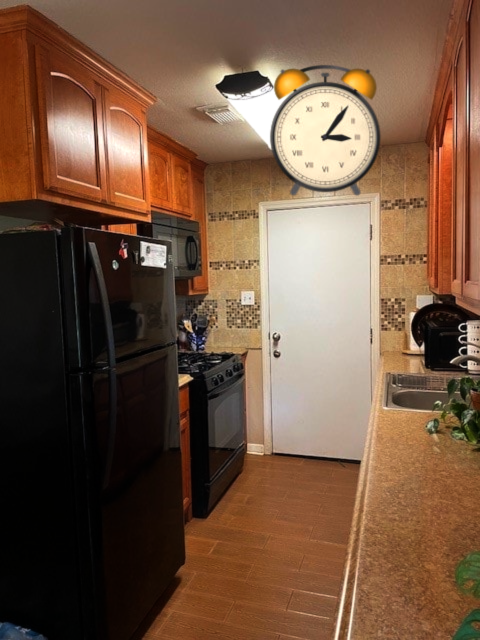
{"hour": 3, "minute": 6}
